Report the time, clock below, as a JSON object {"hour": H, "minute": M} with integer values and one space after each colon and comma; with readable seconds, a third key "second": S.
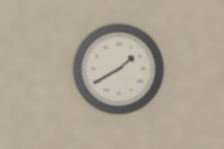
{"hour": 1, "minute": 40}
